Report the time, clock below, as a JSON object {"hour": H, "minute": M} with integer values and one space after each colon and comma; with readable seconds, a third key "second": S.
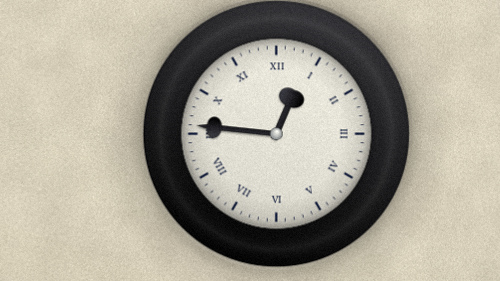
{"hour": 12, "minute": 46}
